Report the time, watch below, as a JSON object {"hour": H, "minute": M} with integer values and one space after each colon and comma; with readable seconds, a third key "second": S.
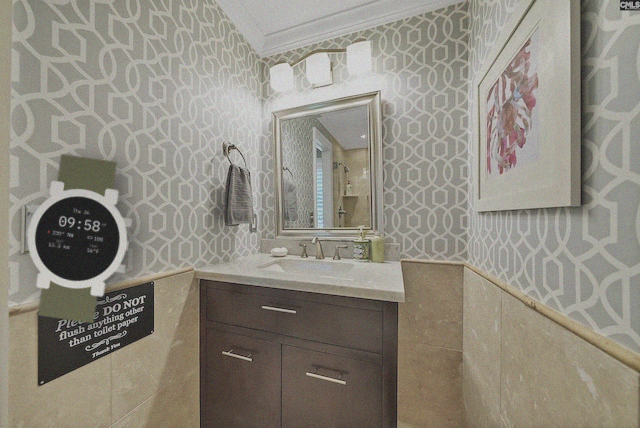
{"hour": 9, "minute": 58}
